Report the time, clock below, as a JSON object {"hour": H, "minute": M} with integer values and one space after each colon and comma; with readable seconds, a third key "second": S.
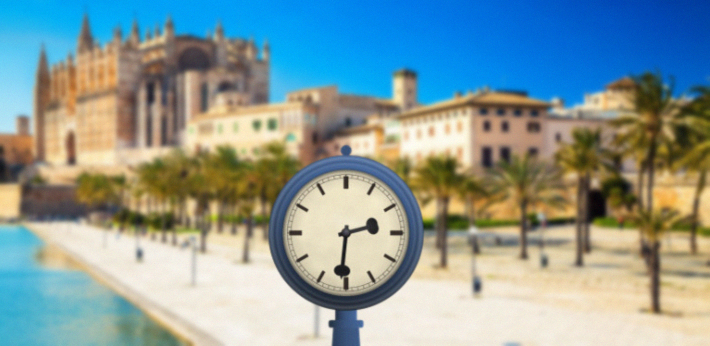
{"hour": 2, "minute": 31}
